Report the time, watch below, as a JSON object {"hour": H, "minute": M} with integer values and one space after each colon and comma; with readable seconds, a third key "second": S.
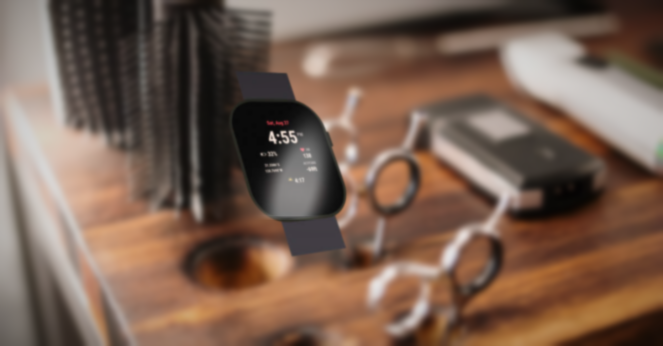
{"hour": 4, "minute": 55}
